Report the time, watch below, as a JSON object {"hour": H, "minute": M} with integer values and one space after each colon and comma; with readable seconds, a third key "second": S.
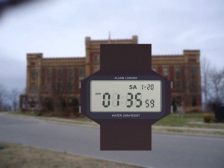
{"hour": 1, "minute": 35, "second": 59}
